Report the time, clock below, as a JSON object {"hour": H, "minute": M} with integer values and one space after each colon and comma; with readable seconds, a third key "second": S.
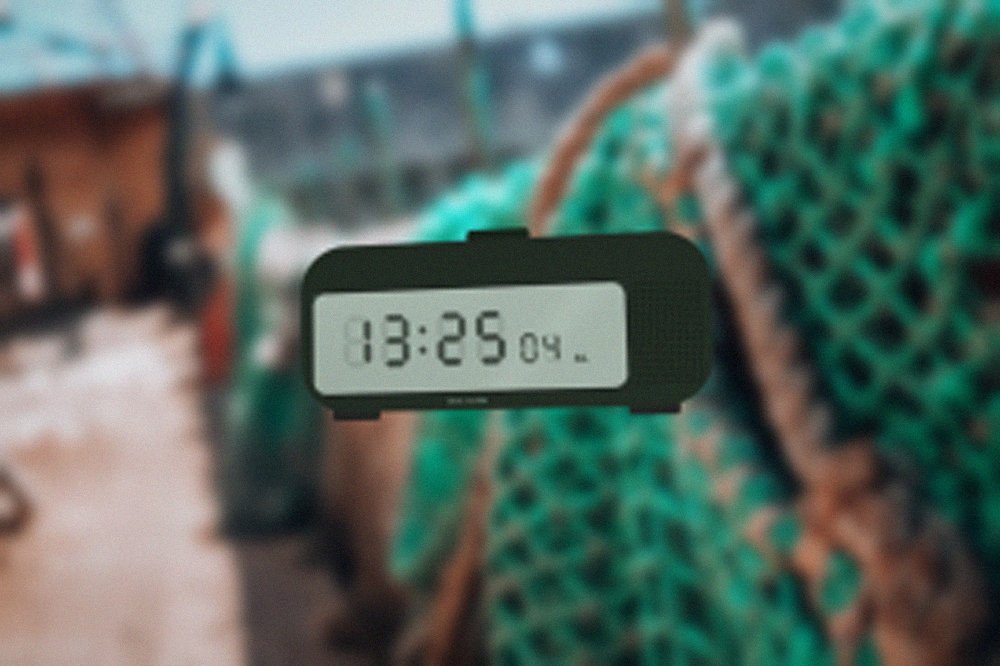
{"hour": 13, "minute": 25, "second": 4}
